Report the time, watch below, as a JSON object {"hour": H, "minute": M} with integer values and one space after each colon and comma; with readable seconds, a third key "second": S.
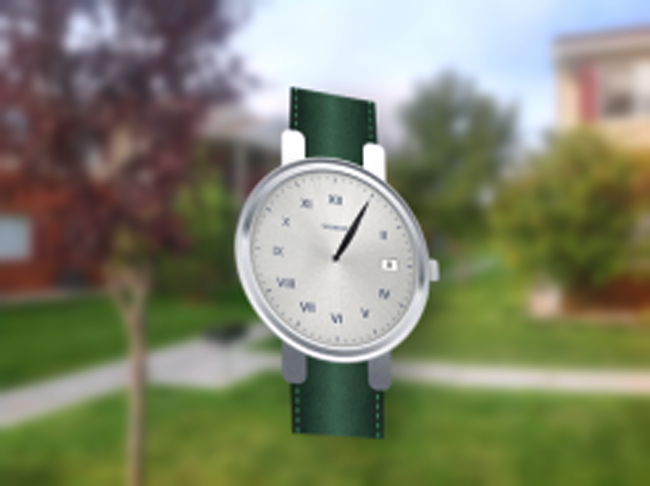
{"hour": 1, "minute": 5}
